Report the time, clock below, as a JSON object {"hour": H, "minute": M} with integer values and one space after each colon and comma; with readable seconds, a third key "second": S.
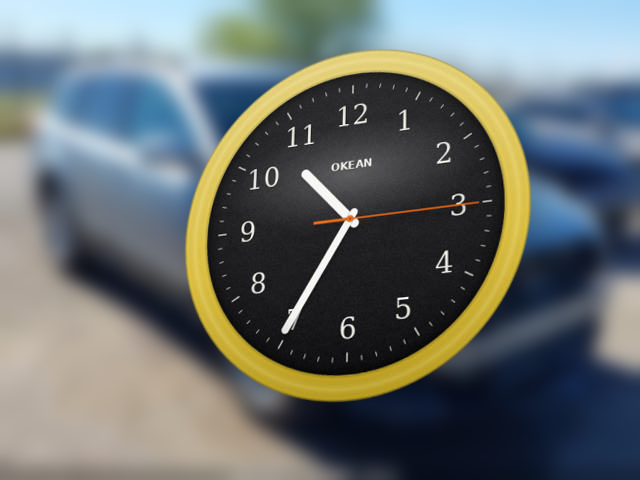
{"hour": 10, "minute": 35, "second": 15}
